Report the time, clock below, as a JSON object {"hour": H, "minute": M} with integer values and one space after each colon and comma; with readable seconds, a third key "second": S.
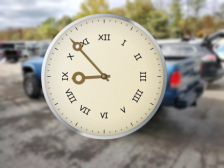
{"hour": 8, "minute": 53}
